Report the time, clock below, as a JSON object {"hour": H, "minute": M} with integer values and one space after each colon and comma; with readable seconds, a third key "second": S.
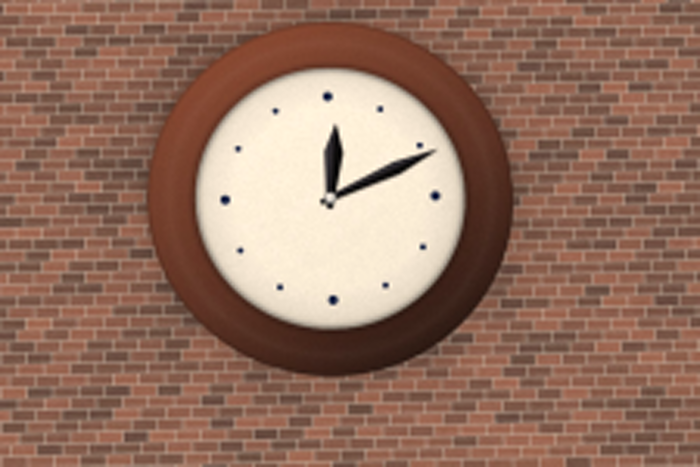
{"hour": 12, "minute": 11}
